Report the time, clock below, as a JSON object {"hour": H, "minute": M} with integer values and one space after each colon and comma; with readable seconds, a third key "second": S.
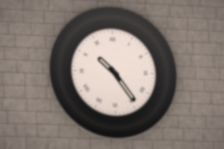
{"hour": 10, "minute": 24}
